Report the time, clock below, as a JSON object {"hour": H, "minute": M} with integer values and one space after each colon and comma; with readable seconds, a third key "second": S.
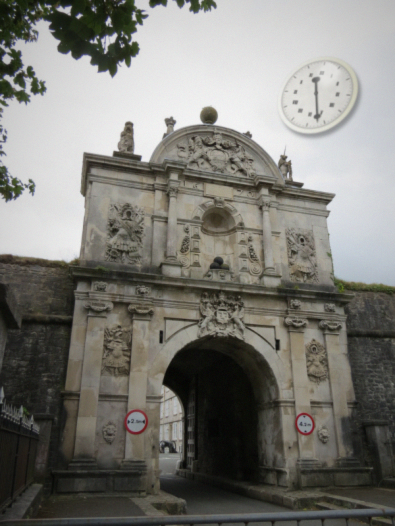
{"hour": 11, "minute": 27}
